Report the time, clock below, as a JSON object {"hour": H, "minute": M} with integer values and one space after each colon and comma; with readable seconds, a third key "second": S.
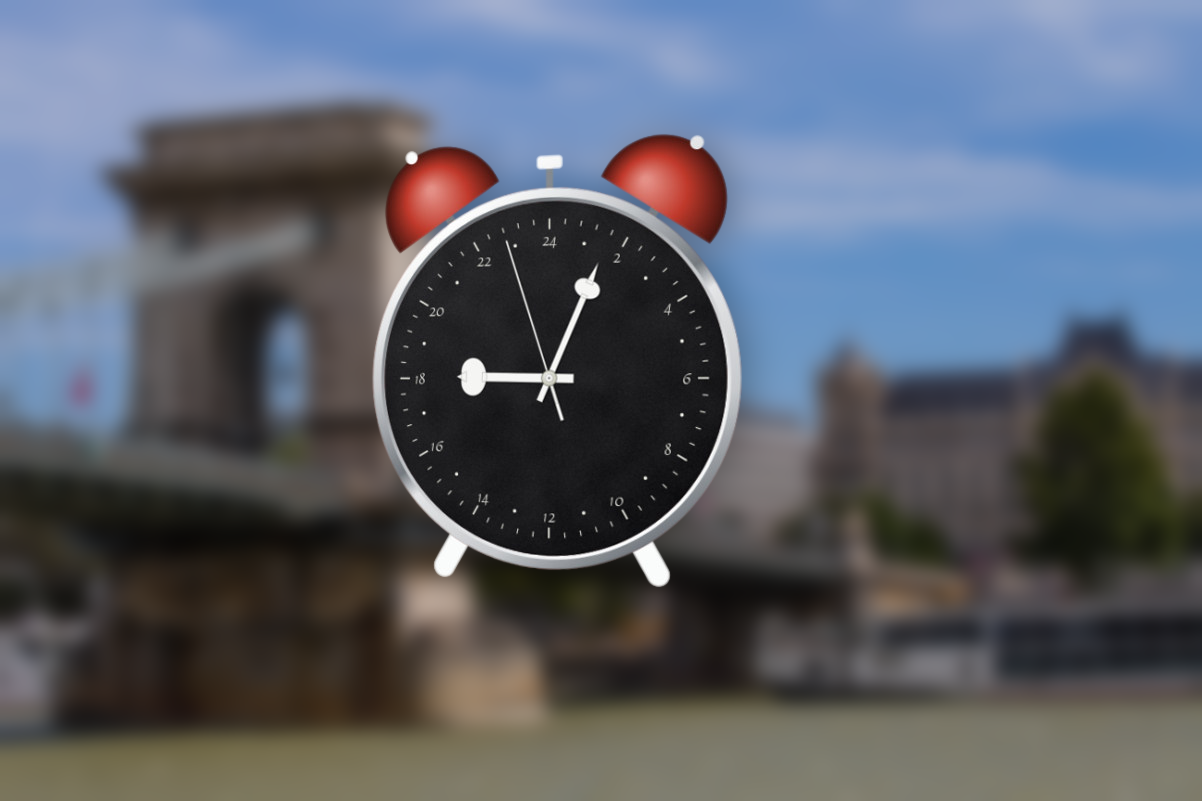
{"hour": 18, "minute": 3, "second": 57}
